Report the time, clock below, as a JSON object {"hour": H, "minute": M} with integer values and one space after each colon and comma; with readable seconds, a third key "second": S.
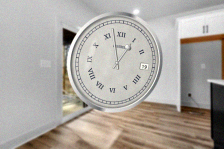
{"hour": 12, "minute": 57}
